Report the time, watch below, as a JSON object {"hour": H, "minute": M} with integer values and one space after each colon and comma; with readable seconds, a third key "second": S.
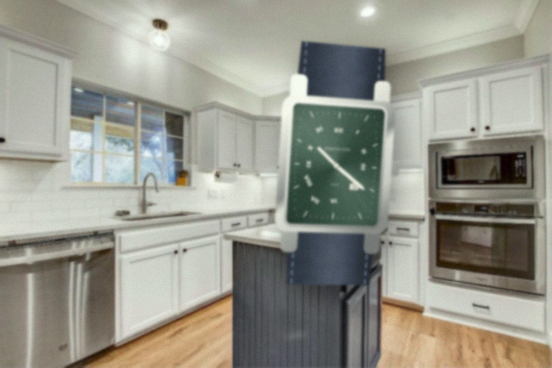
{"hour": 10, "minute": 21}
